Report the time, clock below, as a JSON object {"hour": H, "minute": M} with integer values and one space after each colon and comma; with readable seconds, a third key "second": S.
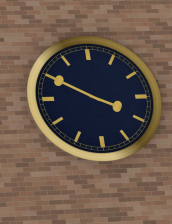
{"hour": 3, "minute": 50}
